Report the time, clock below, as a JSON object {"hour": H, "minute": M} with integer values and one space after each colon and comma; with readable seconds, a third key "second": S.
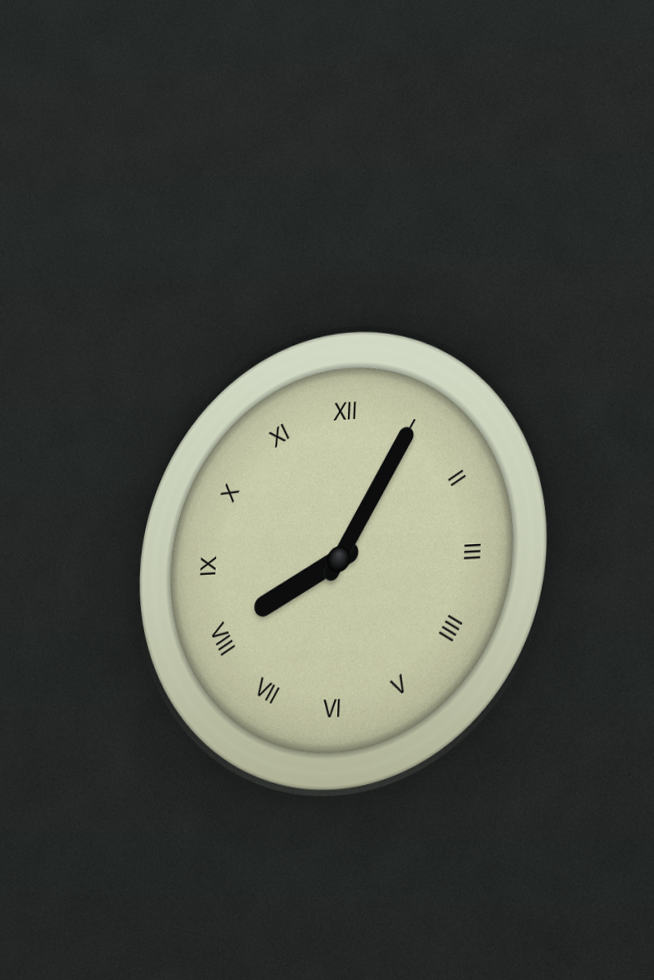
{"hour": 8, "minute": 5}
